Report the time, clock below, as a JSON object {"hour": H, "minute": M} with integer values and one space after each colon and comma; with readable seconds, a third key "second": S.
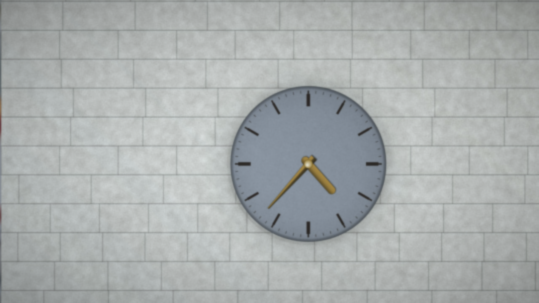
{"hour": 4, "minute": 37}
